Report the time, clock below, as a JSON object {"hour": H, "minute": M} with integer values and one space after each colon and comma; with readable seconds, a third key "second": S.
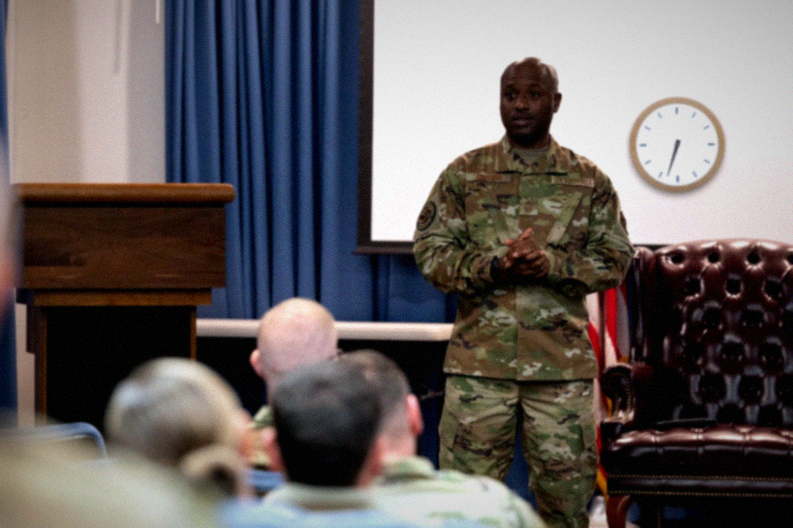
{"hour": 6, "minute": 33}
